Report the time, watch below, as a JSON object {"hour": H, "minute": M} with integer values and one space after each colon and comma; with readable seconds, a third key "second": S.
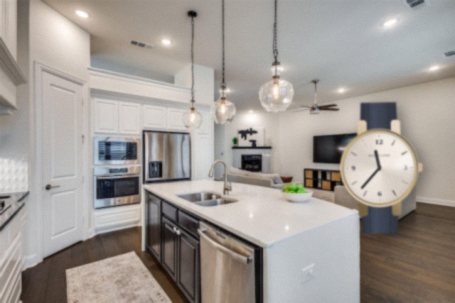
{"hour": 11, "minute": 37}
